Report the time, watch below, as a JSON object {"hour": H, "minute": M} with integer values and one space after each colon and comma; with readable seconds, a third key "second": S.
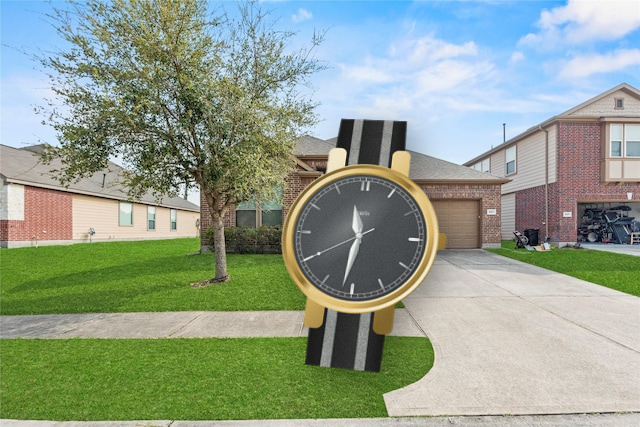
{"hour": 11, "minute": 31, "second": 40}
